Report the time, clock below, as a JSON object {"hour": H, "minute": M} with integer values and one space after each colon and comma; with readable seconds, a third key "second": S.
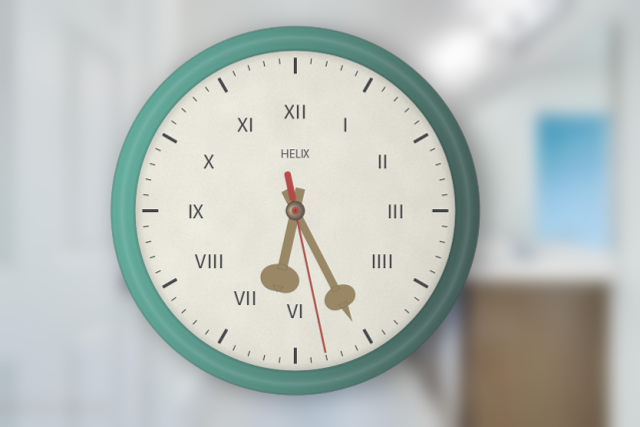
{"hour": 6, "minute": 25, "second": 28}
